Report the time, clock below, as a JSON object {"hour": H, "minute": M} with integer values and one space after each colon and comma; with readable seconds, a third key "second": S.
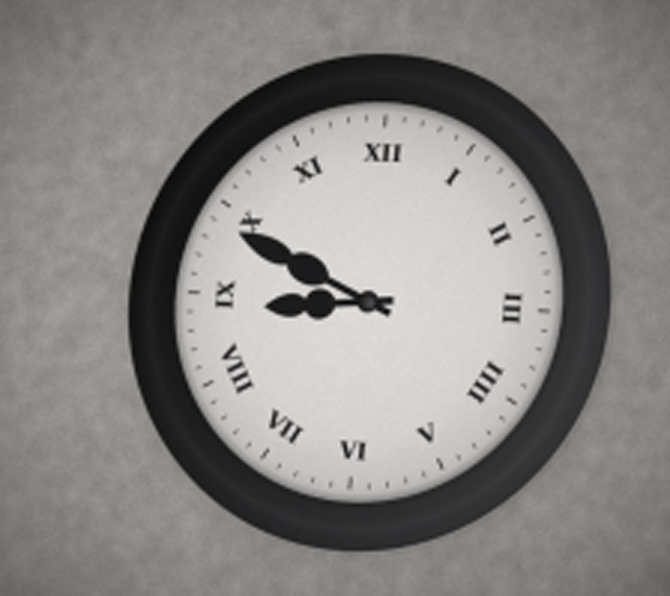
{"hour": 8, "minute": 49}
